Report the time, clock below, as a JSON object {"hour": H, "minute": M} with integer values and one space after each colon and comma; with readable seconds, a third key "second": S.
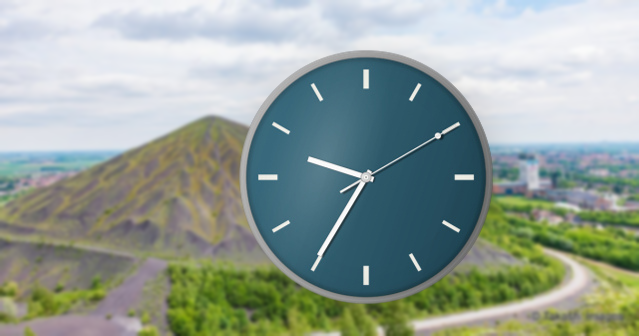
{"hour": 9, "minute": 35, "second": 10}
